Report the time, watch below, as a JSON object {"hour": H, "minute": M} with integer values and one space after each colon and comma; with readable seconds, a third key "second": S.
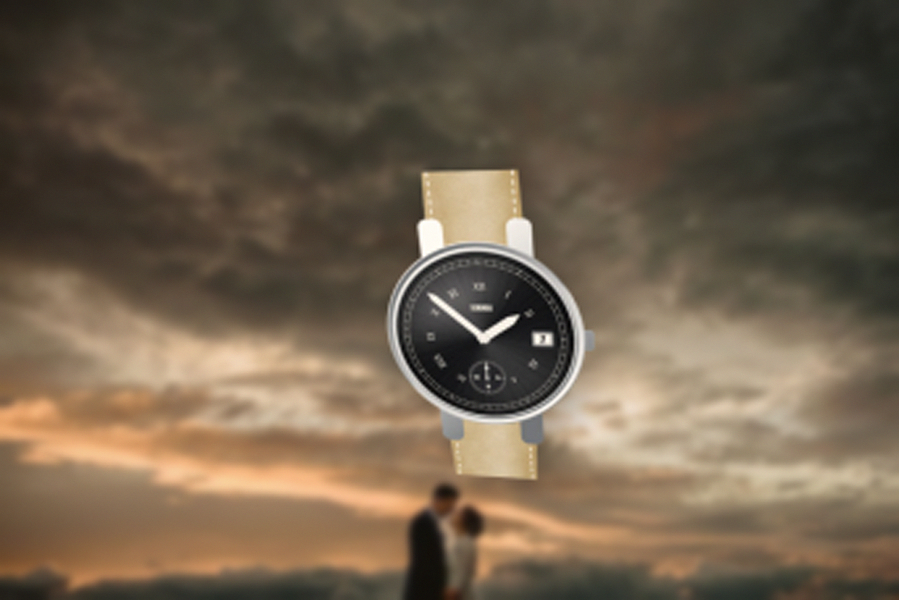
{"hour": 1, "minute": 52}
